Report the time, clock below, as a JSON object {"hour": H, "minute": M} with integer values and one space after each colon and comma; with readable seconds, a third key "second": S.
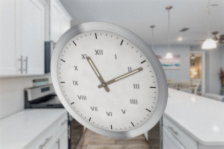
{"hour": 11, "minute": 11}
